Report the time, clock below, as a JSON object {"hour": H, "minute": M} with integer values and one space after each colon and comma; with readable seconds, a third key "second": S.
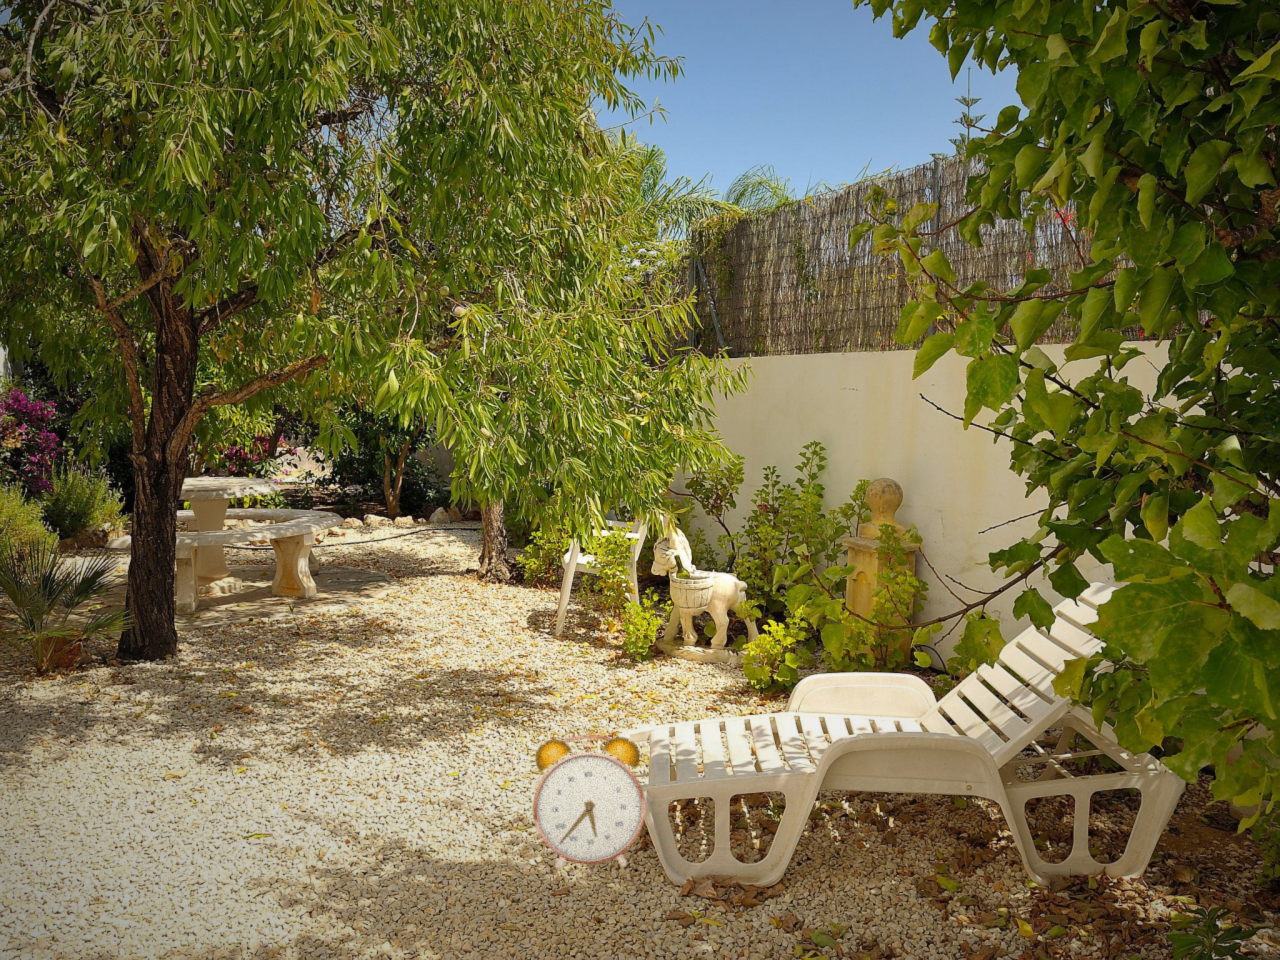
{"hour": 5, "minute": 37}
